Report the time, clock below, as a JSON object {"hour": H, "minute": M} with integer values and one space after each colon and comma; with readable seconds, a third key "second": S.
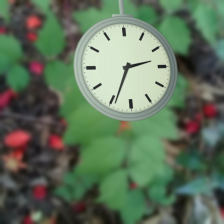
{"hour": 2, "minute": 34}
